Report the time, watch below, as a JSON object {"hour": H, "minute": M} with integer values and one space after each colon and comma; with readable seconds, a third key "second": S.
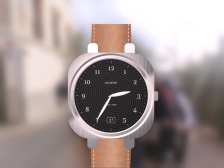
{"hour": 2, "minute": 35}
